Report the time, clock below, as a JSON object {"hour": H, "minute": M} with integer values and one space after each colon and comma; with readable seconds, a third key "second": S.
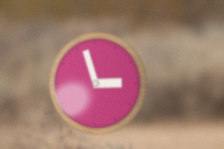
{"hour": 2, "minute": 57}
